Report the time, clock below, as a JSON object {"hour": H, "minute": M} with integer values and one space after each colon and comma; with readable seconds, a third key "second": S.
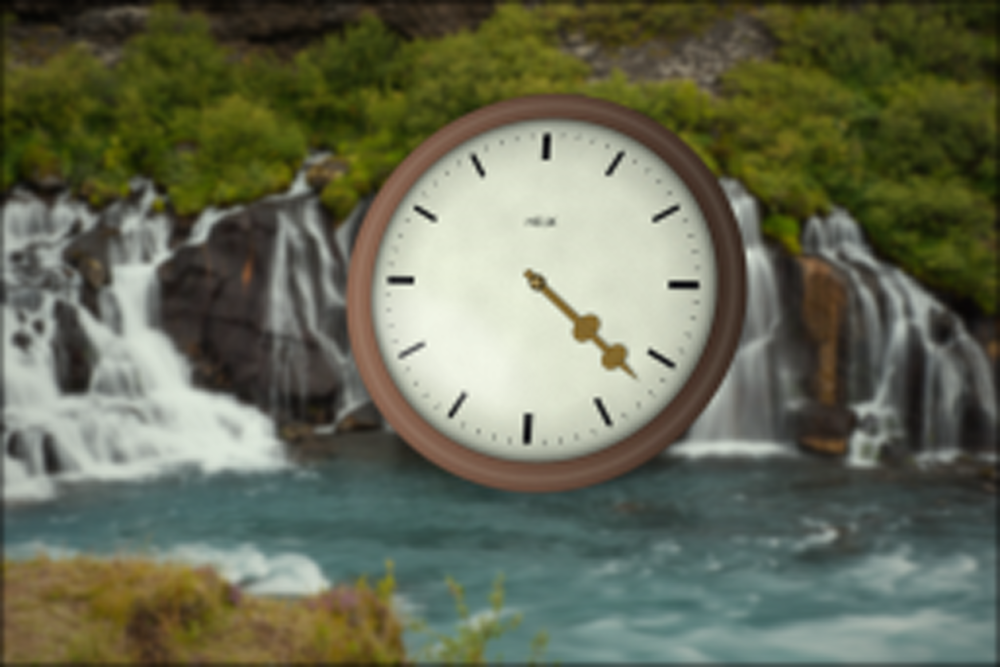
{"hour": 4, "minute": 22}
